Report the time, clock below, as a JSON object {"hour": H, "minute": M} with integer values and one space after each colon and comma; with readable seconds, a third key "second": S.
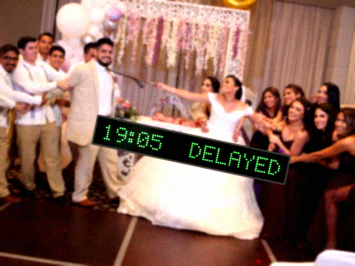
{"hour": 19, "minute": 5}
